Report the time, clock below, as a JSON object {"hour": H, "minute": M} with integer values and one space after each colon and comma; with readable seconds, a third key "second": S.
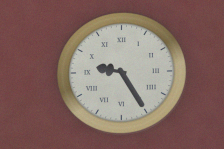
{"hour": 9, "minute": 25}
